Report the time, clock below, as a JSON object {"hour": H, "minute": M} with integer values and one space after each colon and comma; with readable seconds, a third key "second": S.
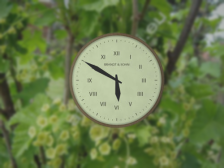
{"hour": 5, "minute": 50}
